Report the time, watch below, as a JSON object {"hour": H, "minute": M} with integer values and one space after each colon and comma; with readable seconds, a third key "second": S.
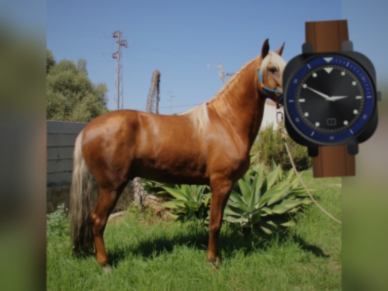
{"hour": 2, "minute": 50}
